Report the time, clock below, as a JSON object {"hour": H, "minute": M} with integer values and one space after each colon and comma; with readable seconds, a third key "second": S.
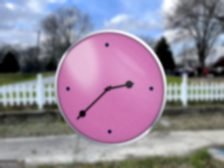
{"hour": 2, "minute": 38}
